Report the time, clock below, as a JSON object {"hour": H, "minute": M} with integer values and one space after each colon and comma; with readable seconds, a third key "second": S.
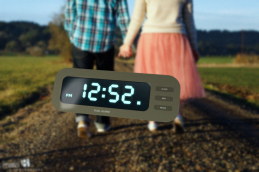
{"hour": 12, "minute": 52}
